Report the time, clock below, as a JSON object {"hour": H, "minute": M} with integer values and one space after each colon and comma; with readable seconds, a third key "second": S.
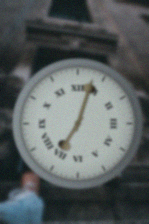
{"hour": 7, "minute": 3}
